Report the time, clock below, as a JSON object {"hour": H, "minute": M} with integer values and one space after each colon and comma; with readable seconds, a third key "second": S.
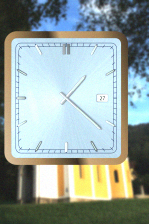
{"hour": 1, "minute": 22}
